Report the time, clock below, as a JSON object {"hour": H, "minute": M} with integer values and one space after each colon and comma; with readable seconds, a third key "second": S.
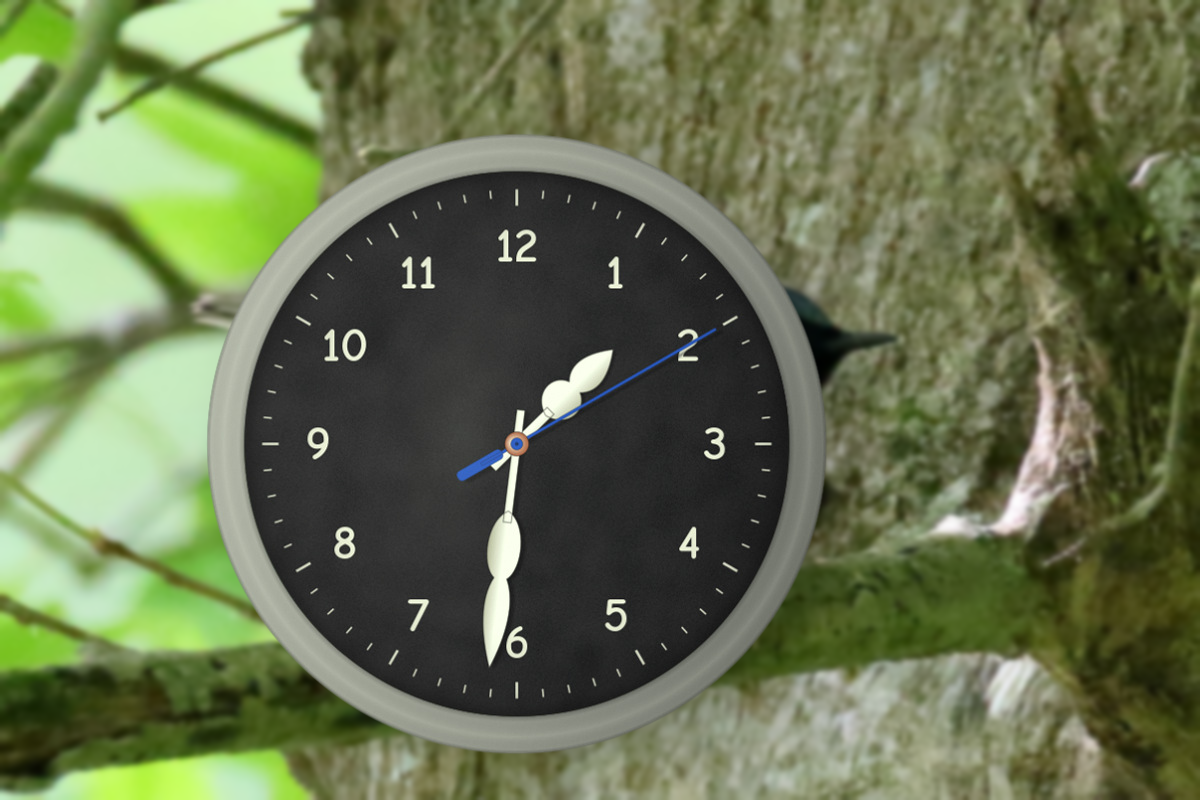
{"hour": 1, "minute": 31, "second": 10}
